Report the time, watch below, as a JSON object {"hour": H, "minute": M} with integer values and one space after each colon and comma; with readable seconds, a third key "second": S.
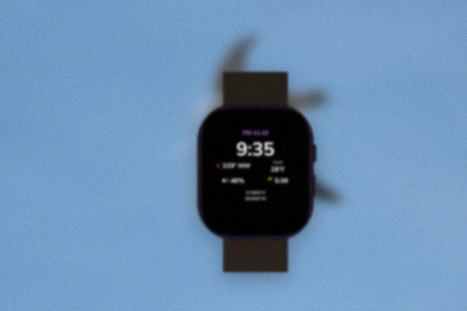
{"hour": 9, "minute": 35}
